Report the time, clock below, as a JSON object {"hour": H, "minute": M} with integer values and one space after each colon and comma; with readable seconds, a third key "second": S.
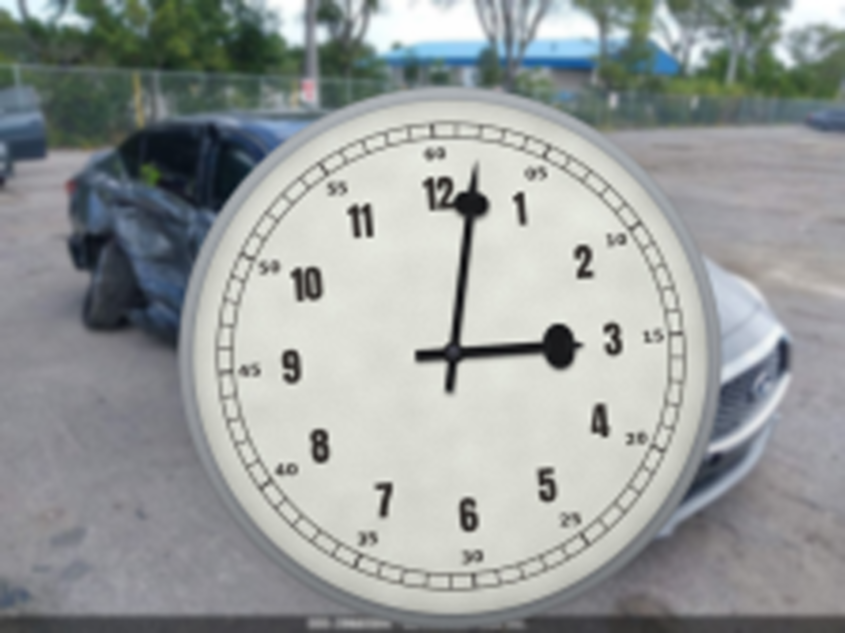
{"hour": 3, "minute": 2}
